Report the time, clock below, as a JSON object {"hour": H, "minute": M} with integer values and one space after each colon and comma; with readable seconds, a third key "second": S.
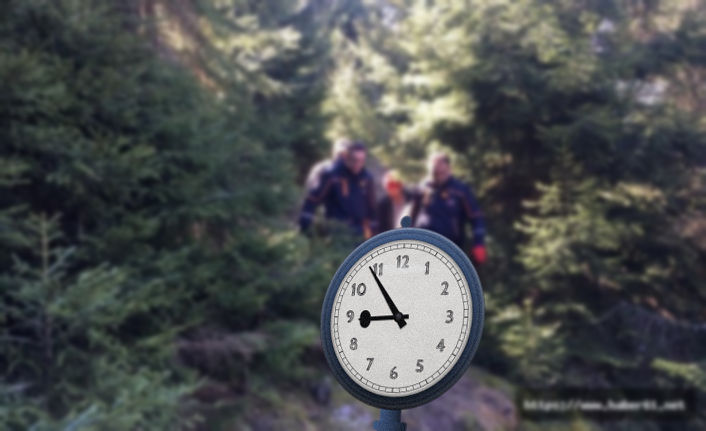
{"hour": 8, "minute": 54}
